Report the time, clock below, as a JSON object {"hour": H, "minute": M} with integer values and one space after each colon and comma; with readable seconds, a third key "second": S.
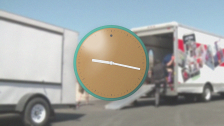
{"hour": 9, "minute": 17}
